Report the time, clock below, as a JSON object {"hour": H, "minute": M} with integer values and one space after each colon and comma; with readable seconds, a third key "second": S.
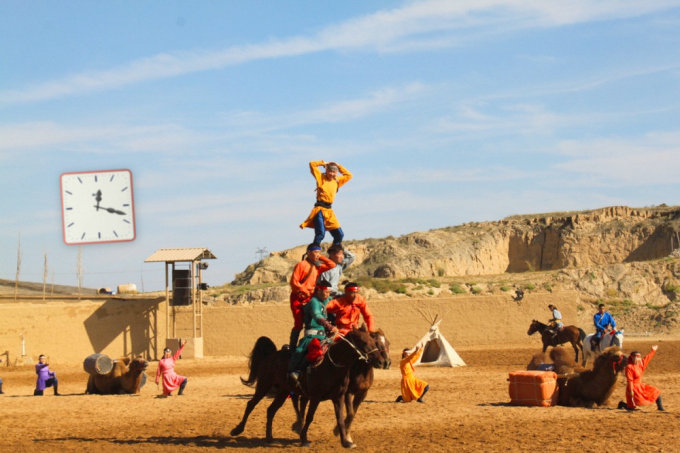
{"hour": 12, "minute": 18}
